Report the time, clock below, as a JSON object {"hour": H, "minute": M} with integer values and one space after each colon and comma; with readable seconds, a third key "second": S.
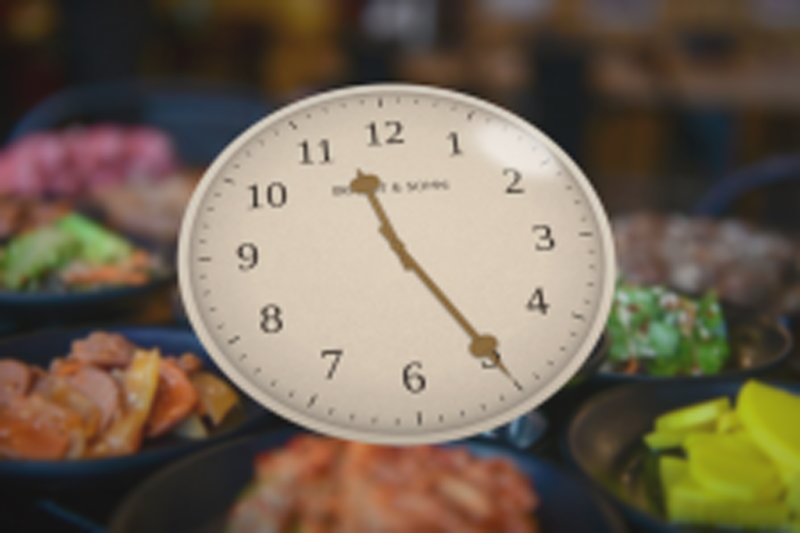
{"hour": 11, "minute": 25}
